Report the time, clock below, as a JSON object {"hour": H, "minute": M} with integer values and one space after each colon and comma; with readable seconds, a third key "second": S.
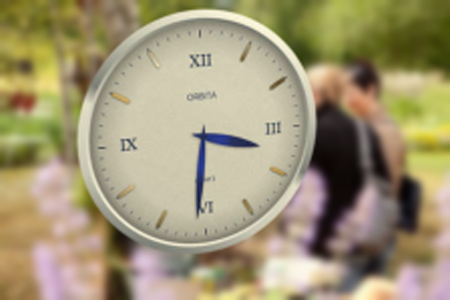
{"hour": 3, "minute": 31}
